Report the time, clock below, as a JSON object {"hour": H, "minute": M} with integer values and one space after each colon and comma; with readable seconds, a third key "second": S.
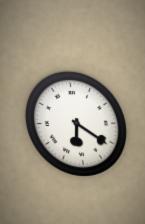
{"hour": 6, "minute": 21}
